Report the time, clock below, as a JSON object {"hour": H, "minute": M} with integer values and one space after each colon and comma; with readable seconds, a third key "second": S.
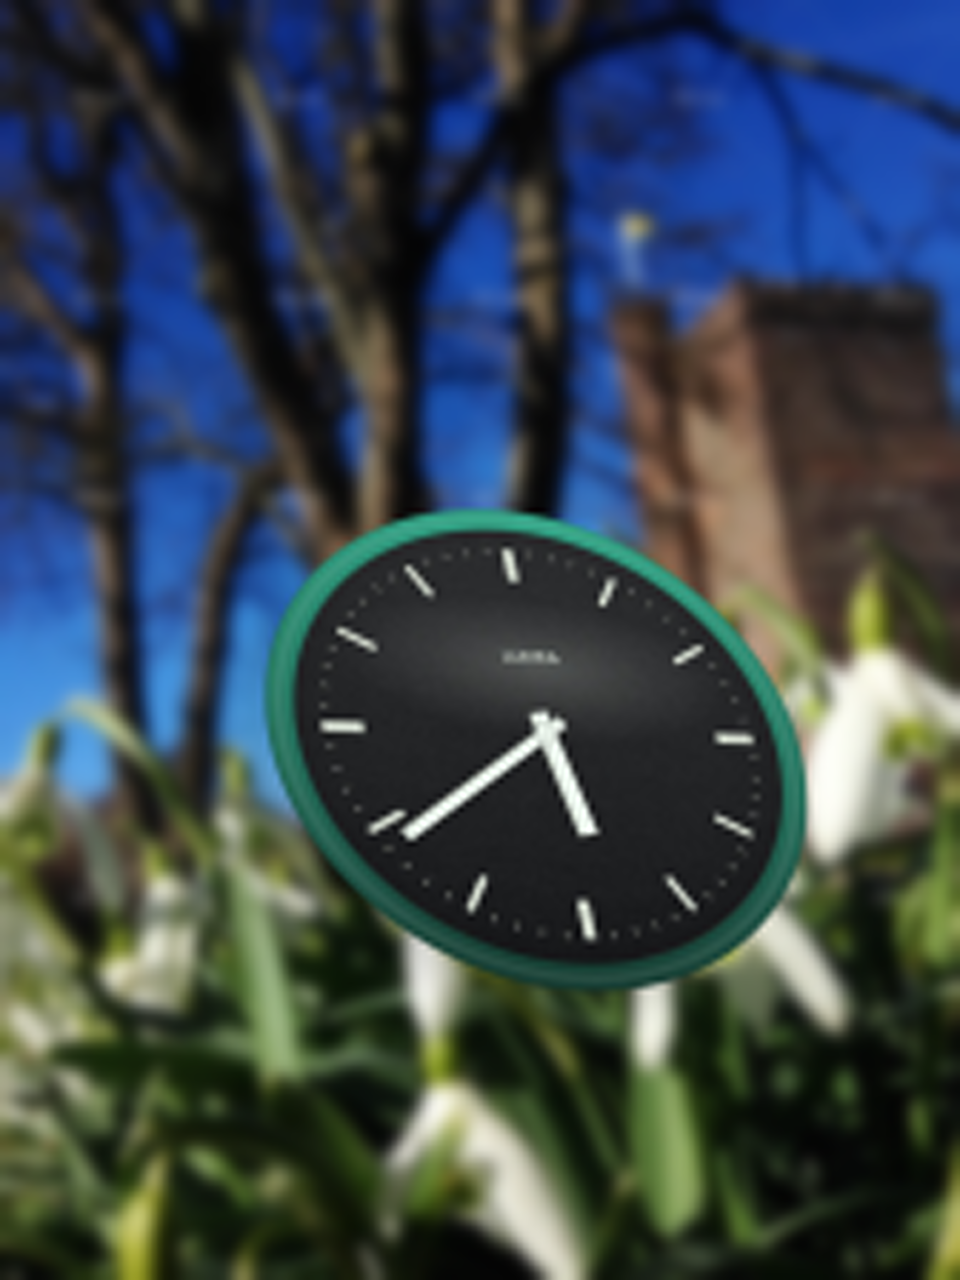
{"hour": 5, "minute": 39}
